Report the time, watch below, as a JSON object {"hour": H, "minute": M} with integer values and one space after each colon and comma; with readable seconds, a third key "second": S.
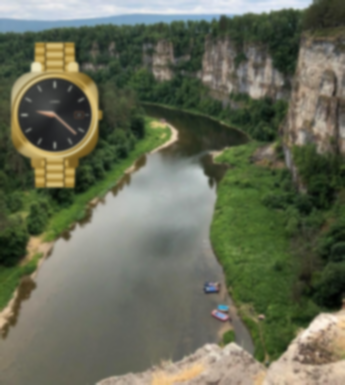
{"hour": 9, "minute": 22}
